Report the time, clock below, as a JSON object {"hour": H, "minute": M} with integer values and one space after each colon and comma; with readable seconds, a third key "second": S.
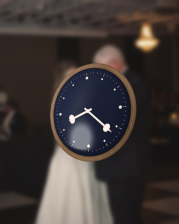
{"hour": 8, "minute": 22}
